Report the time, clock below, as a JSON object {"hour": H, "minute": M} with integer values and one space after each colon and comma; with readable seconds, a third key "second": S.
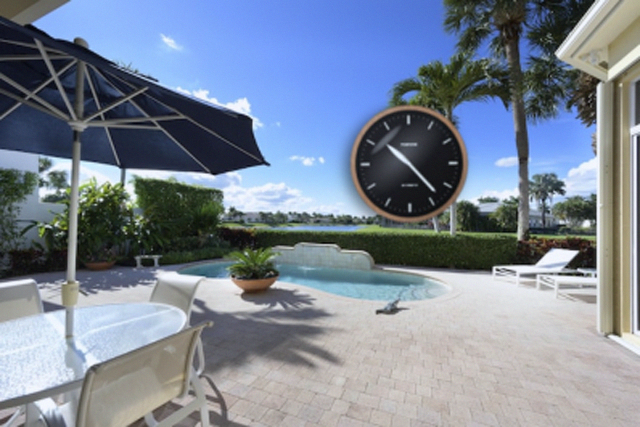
{"hour": 10, "minute": 23}
